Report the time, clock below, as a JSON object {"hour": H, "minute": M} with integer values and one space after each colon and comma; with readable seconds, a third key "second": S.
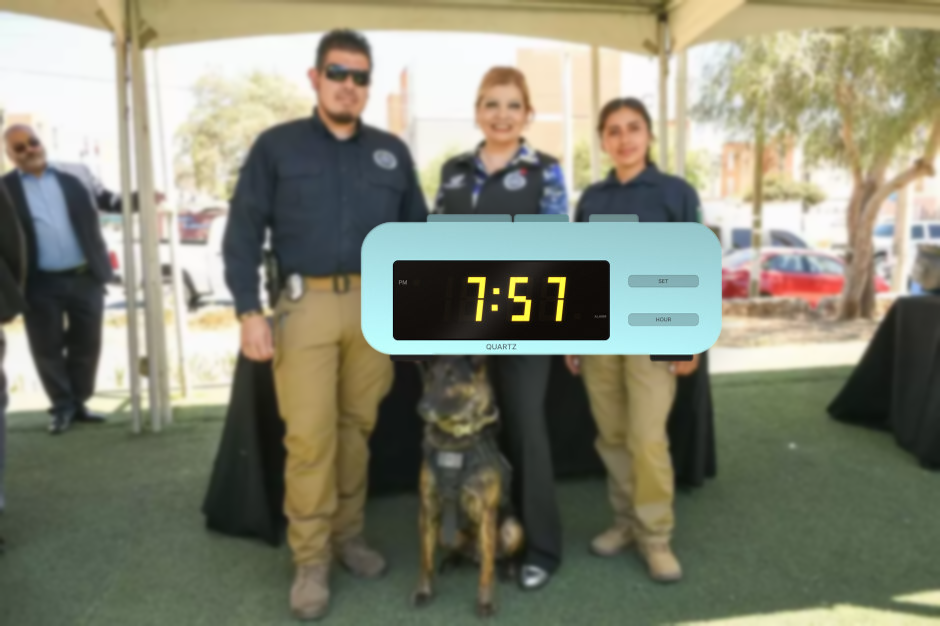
{"hour": 7, "minute": 57}
